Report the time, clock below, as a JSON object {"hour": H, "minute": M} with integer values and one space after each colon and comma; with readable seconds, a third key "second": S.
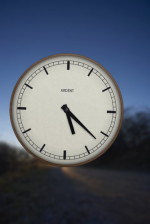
{"hour": 5, "minute": 22}
